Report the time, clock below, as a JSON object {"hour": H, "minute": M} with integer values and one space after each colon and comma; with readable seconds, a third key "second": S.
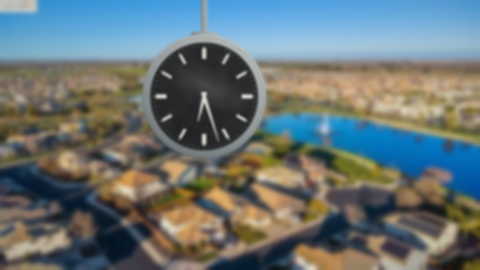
{"hour": 6, "minute": 27}
